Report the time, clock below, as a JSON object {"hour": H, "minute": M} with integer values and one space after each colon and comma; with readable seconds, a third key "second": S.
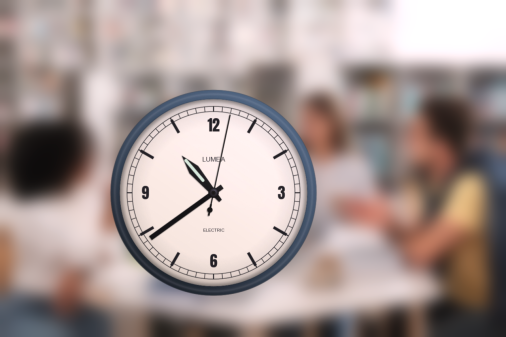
{"hour": 10, "minute": 39, "second": 2}
